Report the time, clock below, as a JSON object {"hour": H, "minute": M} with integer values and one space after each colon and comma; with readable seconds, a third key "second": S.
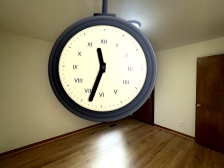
{"hour": 11, "minute": 33}
